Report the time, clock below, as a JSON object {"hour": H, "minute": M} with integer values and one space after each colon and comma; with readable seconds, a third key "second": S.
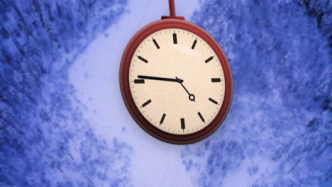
{"hour": 4, "minute": 46}
